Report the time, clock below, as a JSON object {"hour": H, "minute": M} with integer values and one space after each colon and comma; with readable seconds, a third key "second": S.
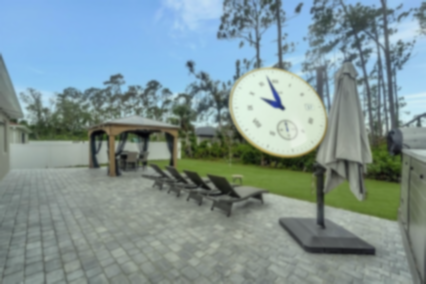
{"hour": 9, "minute": 58}
